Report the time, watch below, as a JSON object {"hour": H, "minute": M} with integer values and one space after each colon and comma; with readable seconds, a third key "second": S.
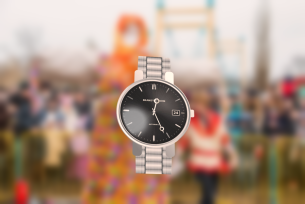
{"hour": 12, "minute": 26}
